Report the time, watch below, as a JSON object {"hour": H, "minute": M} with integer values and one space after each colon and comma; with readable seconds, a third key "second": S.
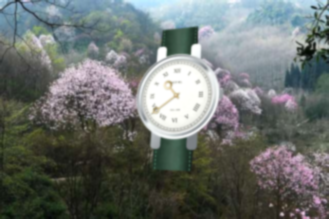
{"hour": 10, "minute": 39}
